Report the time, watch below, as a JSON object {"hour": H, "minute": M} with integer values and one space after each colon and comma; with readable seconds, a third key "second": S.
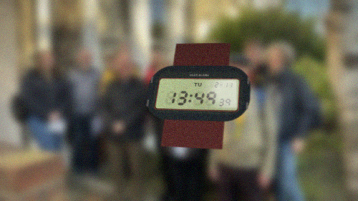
{"hour": 13, "minute": 49, "second": 39}
